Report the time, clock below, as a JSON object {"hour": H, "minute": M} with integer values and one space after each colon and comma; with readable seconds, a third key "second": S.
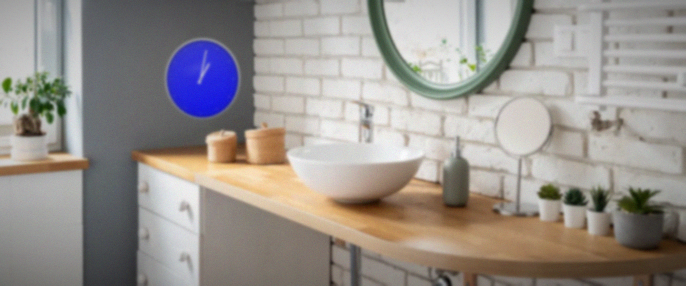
{"hour": 1, "minute": 2}
